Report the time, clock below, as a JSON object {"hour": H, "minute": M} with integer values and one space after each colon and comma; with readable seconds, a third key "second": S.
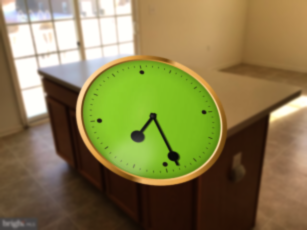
{"hour": 7, "minute": 28}
